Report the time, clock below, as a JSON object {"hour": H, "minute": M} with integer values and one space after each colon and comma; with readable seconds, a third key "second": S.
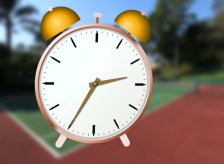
{"hour": 2, "minute": 35}
